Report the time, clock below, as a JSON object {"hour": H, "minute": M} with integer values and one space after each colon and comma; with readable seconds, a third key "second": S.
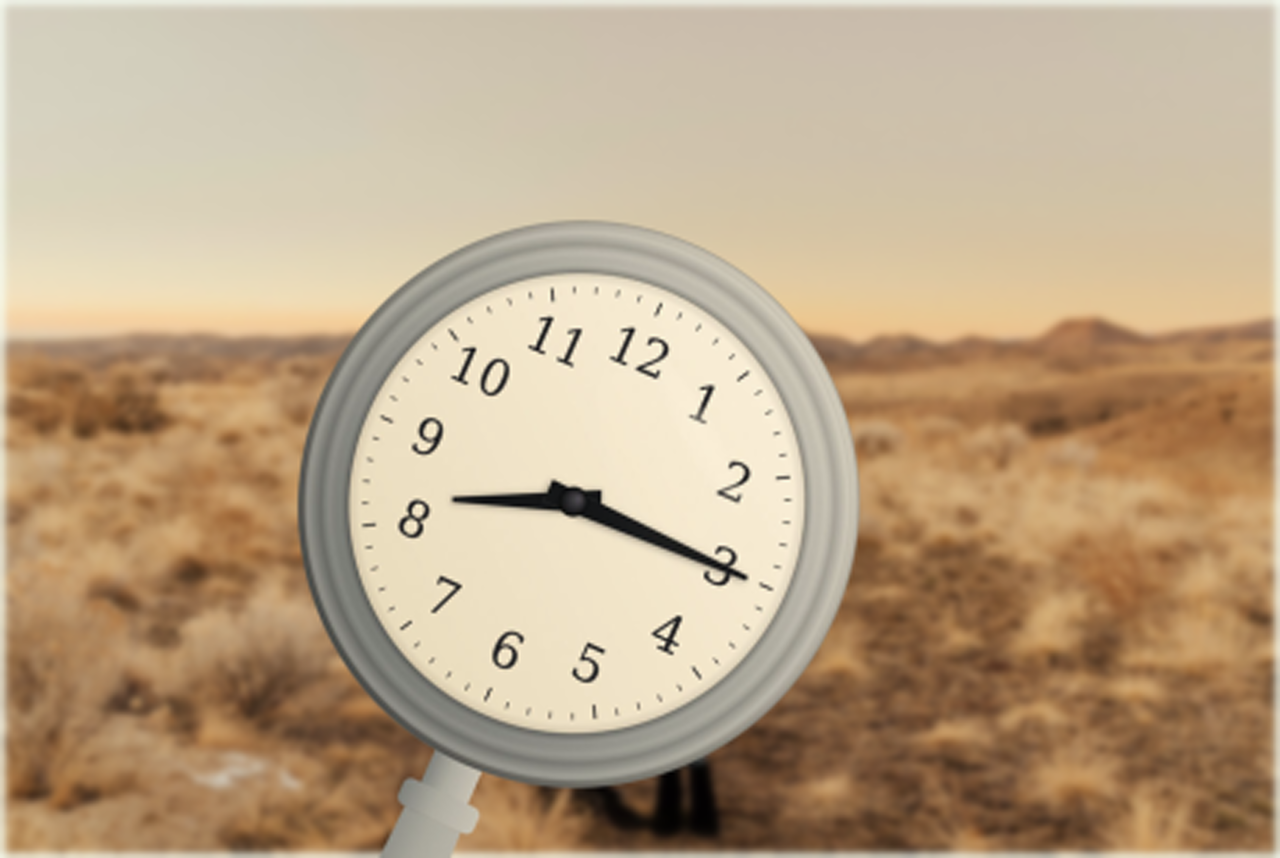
{"hour": 8, "minute": 15}
